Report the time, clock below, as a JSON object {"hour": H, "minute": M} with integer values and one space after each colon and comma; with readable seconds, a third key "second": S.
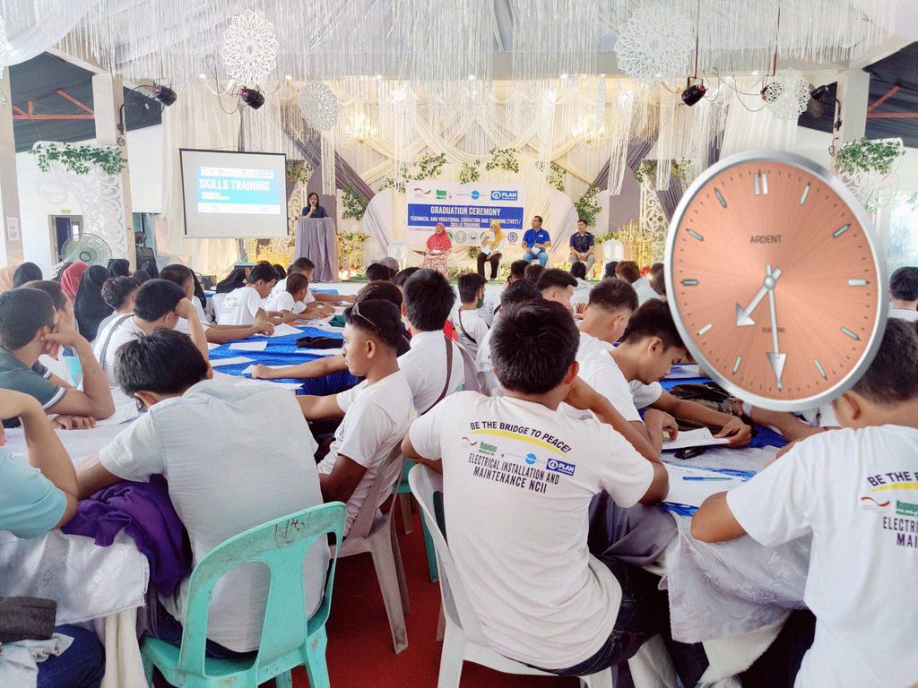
{"hour": 7, "minute": 30}
